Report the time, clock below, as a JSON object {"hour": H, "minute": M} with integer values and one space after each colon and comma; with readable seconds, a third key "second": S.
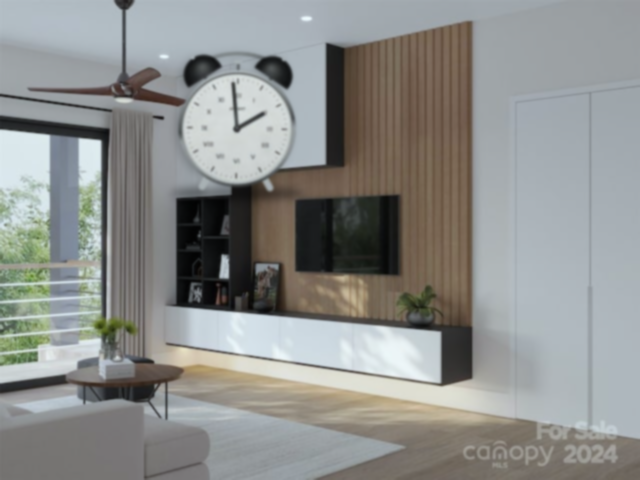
{"hour": 1, "minute": 59}
